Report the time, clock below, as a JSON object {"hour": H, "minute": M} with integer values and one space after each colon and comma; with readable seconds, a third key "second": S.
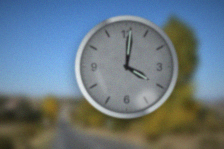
{"hour": 4, "minute": 1}
